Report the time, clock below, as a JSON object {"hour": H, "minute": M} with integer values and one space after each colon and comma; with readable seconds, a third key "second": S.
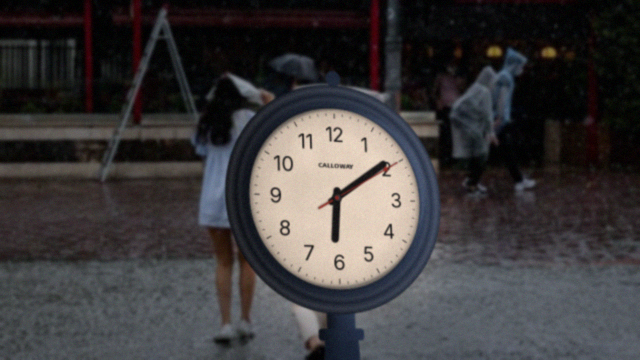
{"hour": 6, "minute": 9, "second": 10}
